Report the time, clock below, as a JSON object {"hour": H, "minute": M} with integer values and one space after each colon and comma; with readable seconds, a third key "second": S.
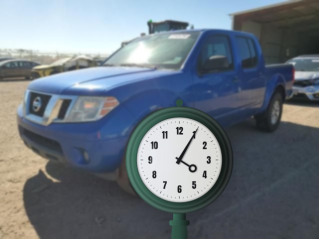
{"hour": 4, "minute": 5}
